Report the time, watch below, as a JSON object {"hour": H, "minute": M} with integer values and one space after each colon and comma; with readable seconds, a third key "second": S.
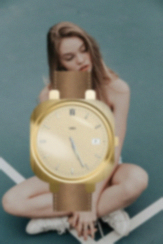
{"hour": 5, "minute": 26}
